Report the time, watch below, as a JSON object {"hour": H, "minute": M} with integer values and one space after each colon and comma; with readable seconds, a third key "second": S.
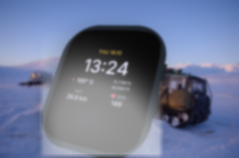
{"hour": 13, "minute": 24}
